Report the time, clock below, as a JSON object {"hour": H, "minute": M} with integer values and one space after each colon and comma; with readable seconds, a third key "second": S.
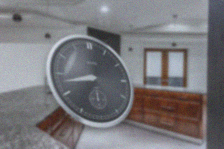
{"hour": 8, "minute": 43}
